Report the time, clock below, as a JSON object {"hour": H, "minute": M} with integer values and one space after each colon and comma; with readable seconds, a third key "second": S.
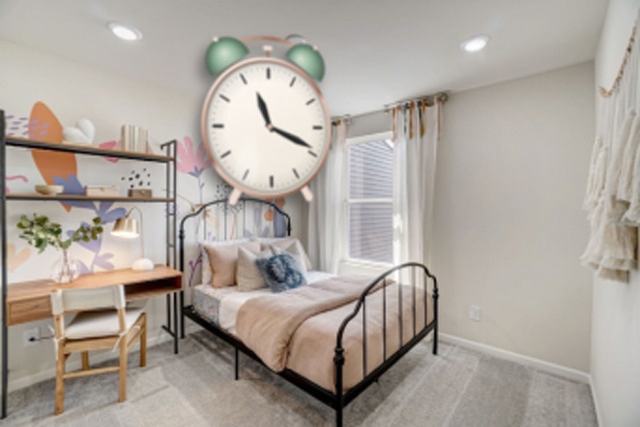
{"hour": 11, "minute": 19}
